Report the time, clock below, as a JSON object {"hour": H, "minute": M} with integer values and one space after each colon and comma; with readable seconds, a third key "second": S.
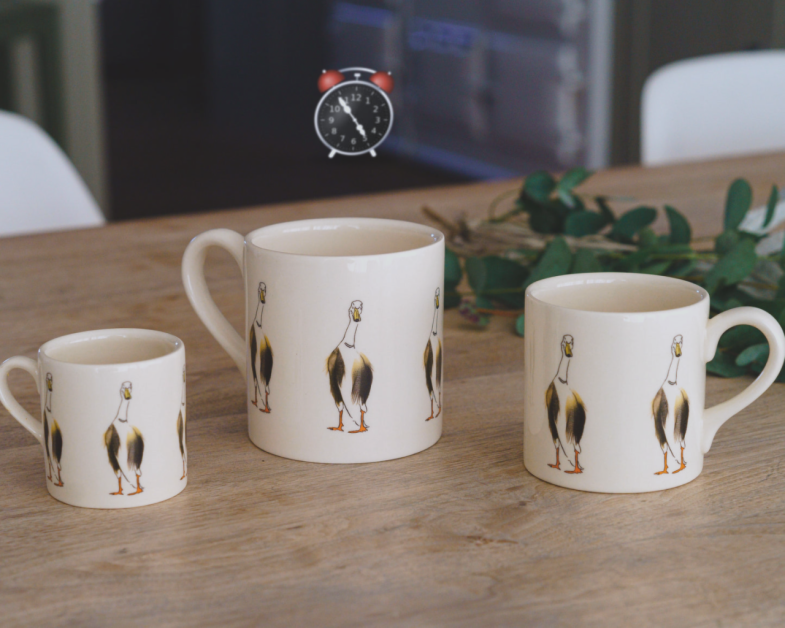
{"hour": 4, "minute": 54}
